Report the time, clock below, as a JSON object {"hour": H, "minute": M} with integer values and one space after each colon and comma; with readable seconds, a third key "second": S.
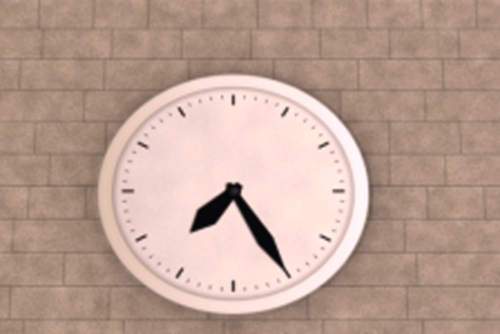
{"hour": 7, "minute": 25}
